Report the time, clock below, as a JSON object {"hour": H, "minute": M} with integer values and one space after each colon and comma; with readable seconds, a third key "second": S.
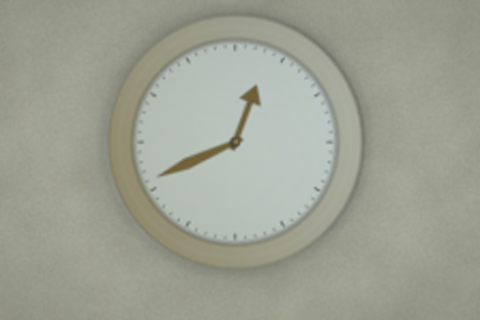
{"hour": 12, "minute": 41}
